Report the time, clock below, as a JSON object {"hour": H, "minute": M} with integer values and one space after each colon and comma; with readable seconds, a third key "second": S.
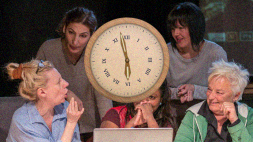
{"hour": 5, "minute": 58}
